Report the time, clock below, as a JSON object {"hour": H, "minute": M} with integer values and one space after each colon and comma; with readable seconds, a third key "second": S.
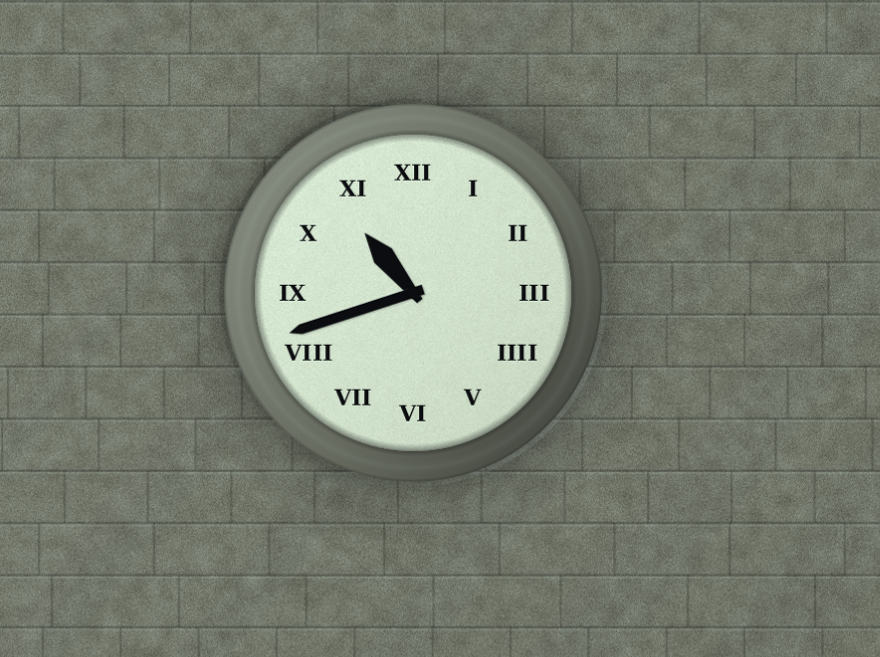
{"hour": 10, "minute": 42}
